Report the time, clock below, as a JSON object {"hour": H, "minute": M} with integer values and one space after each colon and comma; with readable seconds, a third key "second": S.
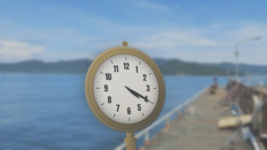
{"hour": 4, "minute": 20}
